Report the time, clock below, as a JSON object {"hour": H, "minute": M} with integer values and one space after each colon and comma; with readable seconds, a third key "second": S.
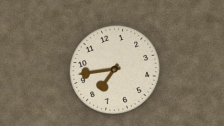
{"hour": 7, "minute": 47}
